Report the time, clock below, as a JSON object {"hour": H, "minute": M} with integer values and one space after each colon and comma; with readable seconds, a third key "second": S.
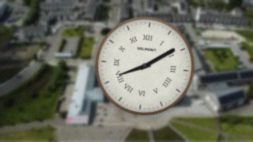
{"hour": 8, "minute": 9}
